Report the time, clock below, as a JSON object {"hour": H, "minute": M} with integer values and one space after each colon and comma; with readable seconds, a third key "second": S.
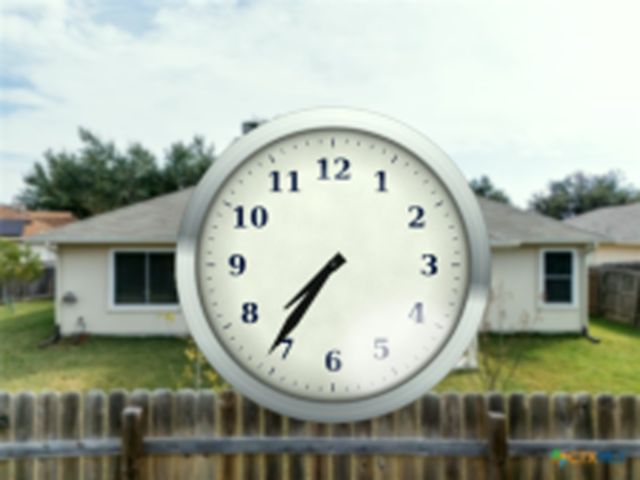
{"hour": 7, "minute": 36}
